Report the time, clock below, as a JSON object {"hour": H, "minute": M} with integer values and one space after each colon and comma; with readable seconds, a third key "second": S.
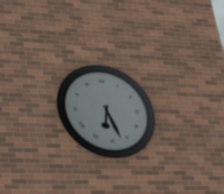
{"hour": 6, "minute": 27}
